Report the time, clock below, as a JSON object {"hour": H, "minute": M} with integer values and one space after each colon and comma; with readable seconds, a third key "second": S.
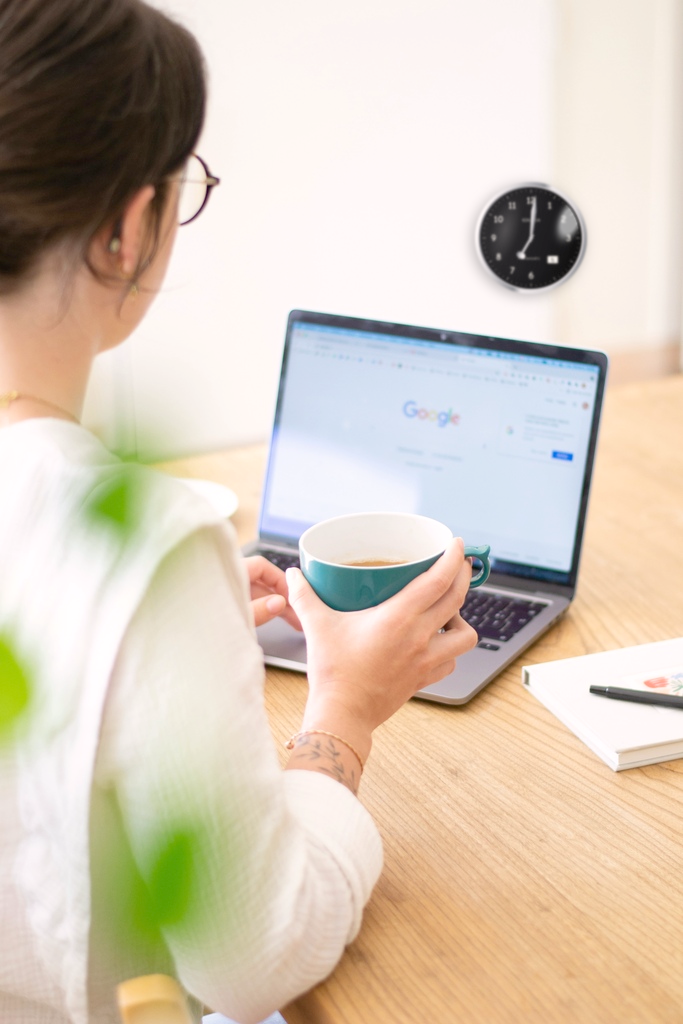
{"hour": 7, "minute": 1}
